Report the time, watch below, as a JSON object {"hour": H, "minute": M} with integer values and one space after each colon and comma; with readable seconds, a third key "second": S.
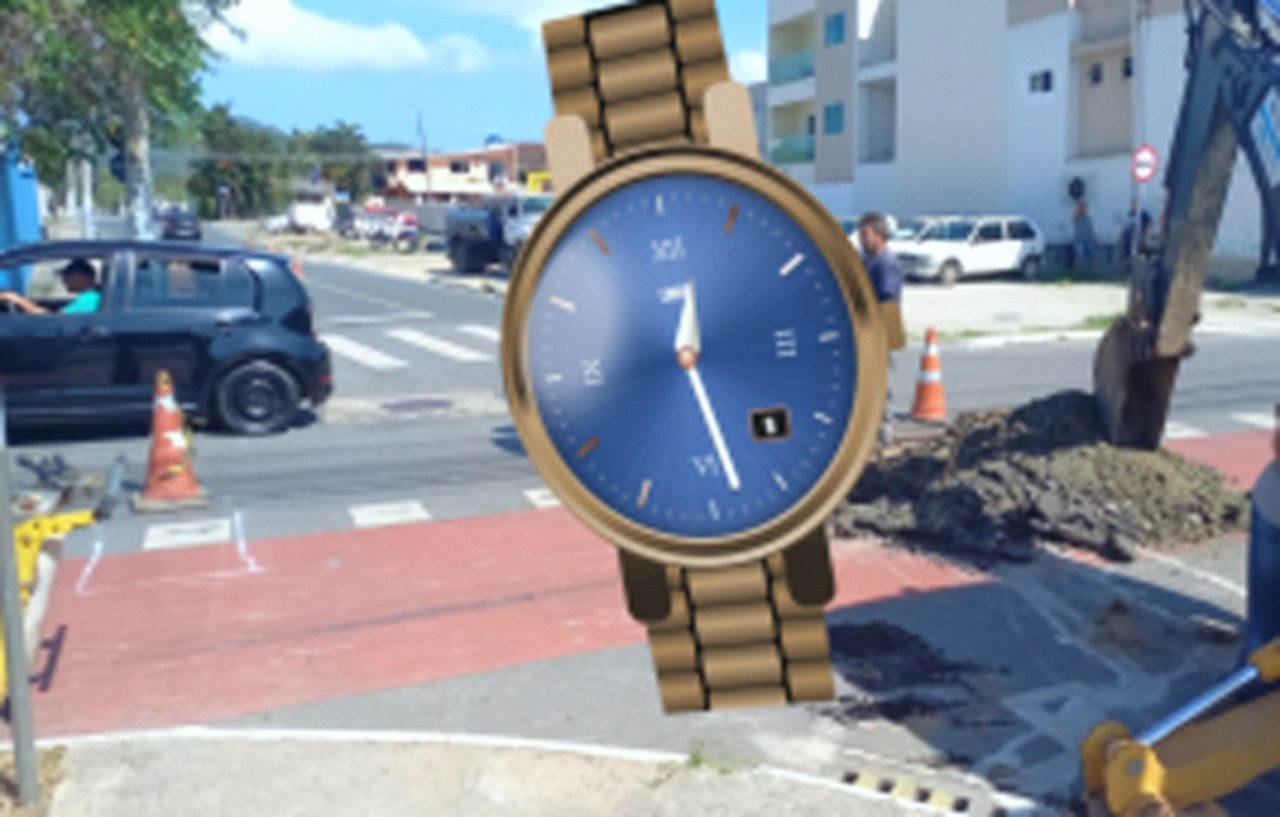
{"hour": 12, "minute": 28}
